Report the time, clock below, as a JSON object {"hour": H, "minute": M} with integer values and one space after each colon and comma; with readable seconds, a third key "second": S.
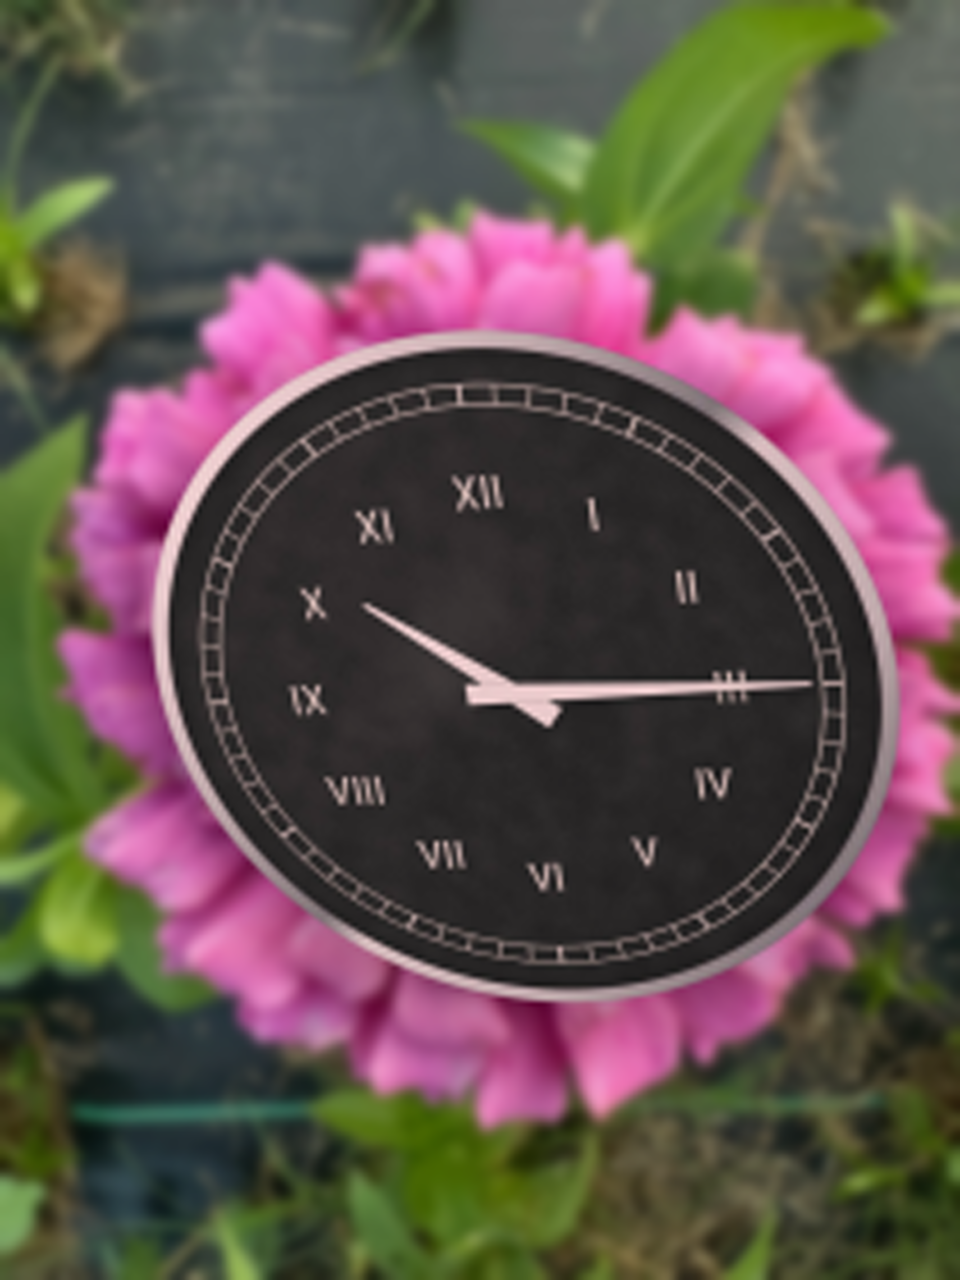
{"hour": 10, "minute": 15}
